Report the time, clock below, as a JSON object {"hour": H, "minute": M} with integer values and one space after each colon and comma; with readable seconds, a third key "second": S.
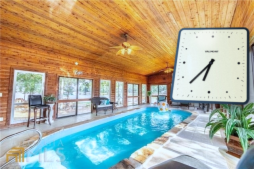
{"hour": 6, "minute": 37}
